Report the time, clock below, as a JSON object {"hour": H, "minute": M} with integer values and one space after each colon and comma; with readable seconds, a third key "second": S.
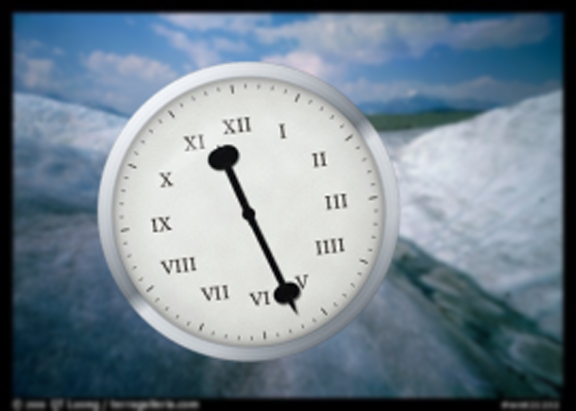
{"hour": 11, "minute": 27}
